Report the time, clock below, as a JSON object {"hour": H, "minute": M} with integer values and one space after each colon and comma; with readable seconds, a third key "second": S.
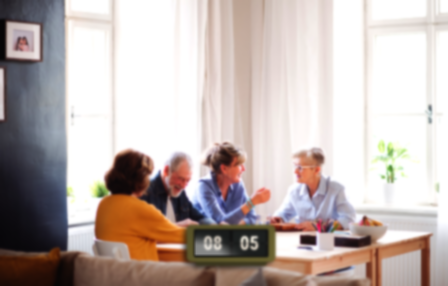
{"hour": 8, "minute": 5}
